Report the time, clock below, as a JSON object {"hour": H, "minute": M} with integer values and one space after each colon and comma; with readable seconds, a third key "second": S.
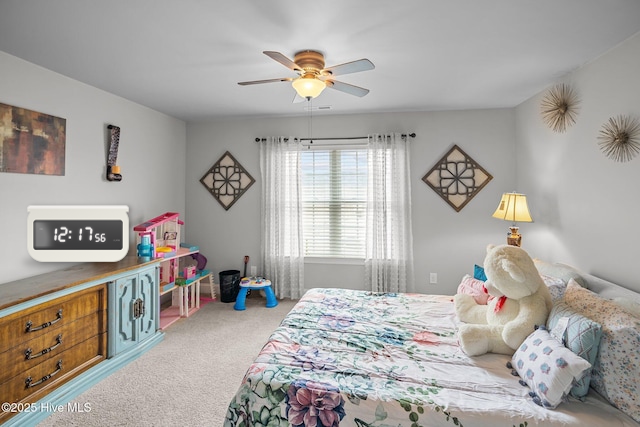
{"hour": 12, "minute": 17, "second": 56}
